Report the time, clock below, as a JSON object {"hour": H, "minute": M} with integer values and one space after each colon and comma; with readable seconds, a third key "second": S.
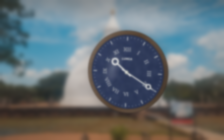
{"hour": 10, "minute": 20}
